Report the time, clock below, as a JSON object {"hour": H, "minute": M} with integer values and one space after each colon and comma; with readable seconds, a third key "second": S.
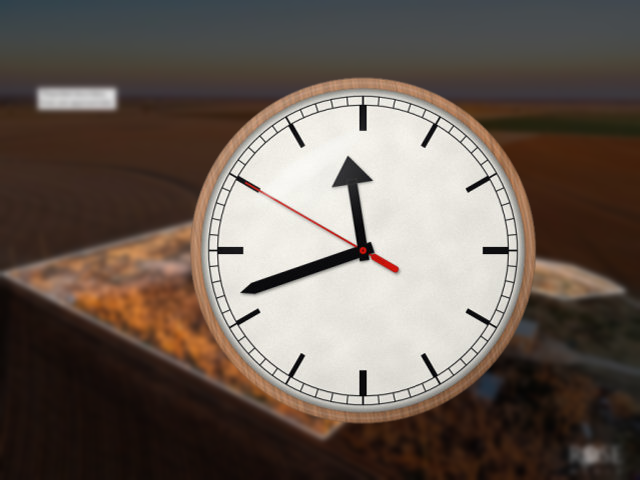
{"hour": 11, "minute": 41, "second": 50}
